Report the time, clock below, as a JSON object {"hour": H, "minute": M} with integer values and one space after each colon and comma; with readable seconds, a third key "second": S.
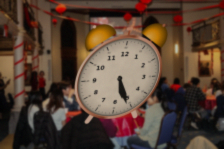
{"hour": 5, "minute": 26}
